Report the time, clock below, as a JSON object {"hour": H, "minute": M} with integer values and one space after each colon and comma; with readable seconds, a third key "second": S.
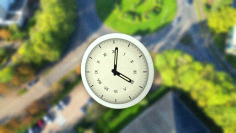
{"hour": 4, "minute": 1}
